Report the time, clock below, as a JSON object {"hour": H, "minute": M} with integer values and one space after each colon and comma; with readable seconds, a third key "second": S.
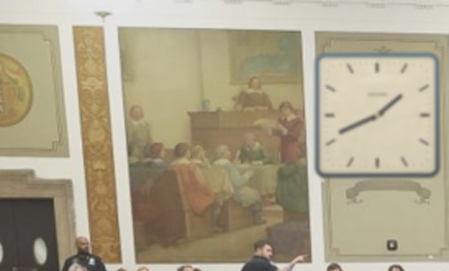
{"hour": 1, "minute": 41}
